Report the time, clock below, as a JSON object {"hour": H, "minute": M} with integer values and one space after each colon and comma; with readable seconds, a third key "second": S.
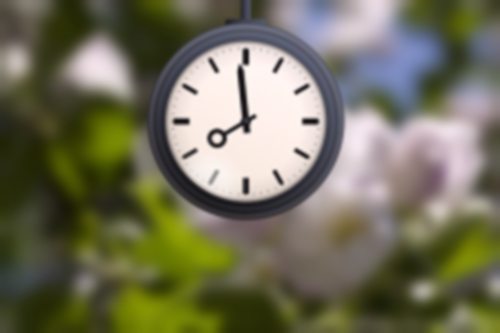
{"hour": 7, "minute": 59}
